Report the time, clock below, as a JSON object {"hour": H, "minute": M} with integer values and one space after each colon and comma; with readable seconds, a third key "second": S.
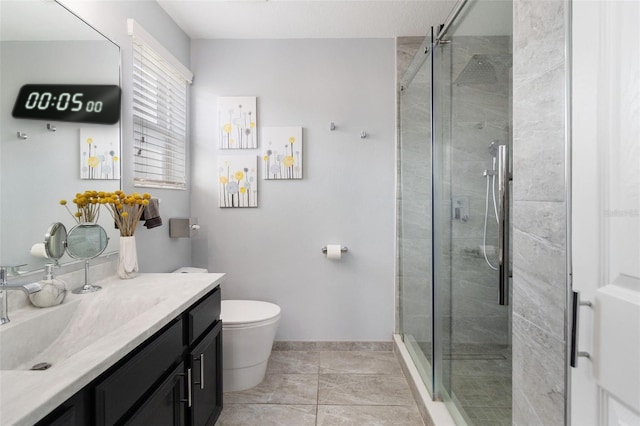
{"hour": 0, "minute": 5, "second": 0}
